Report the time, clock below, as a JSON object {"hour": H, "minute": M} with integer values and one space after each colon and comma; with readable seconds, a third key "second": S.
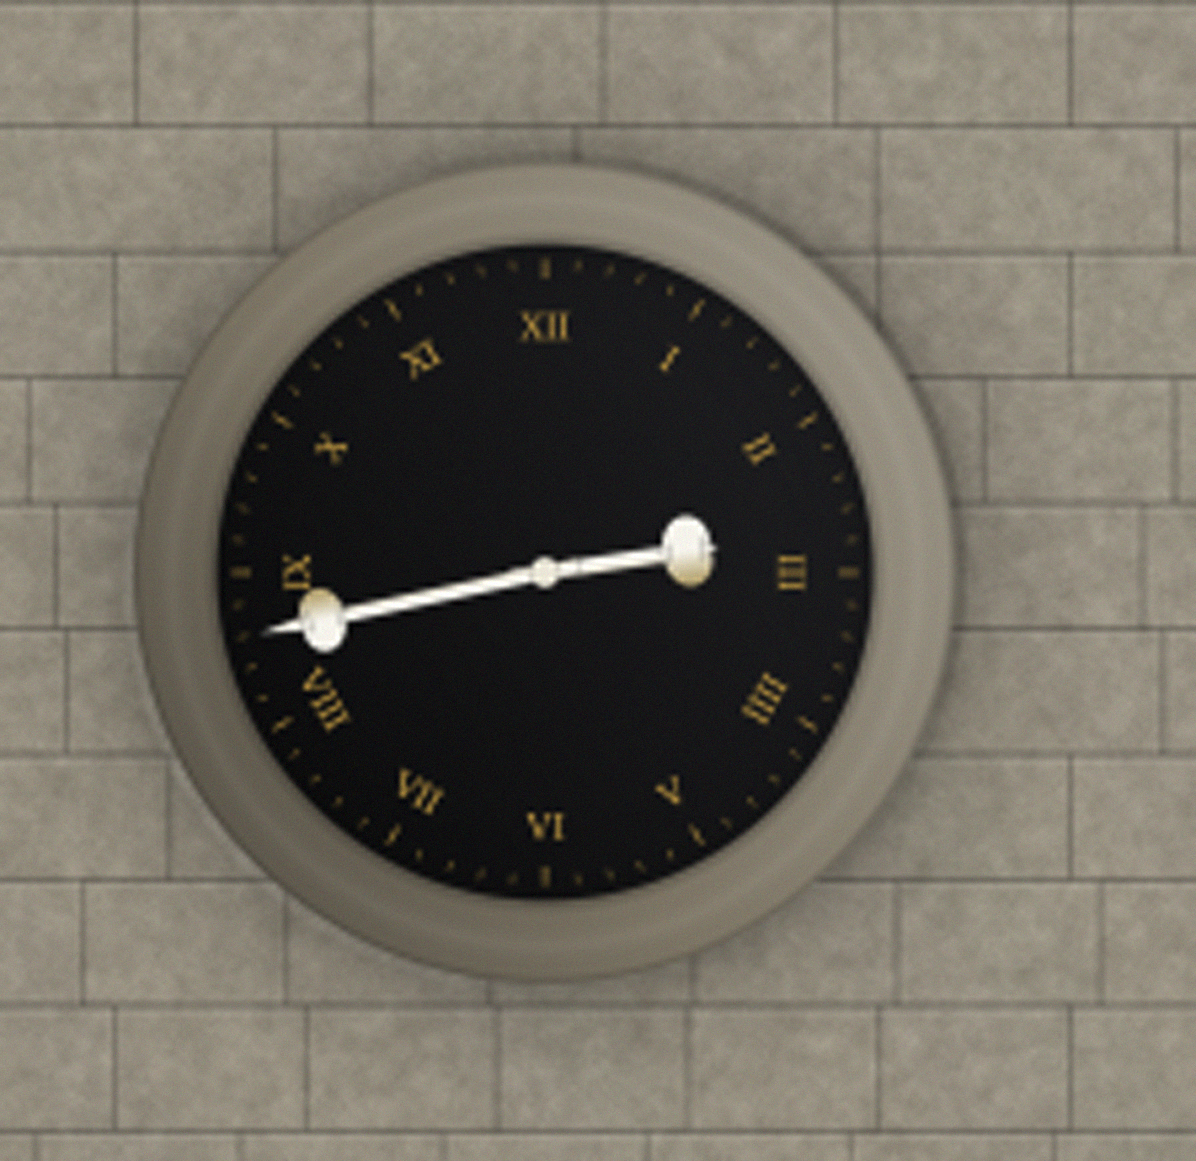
{"hour": 2, "minute": 43}
